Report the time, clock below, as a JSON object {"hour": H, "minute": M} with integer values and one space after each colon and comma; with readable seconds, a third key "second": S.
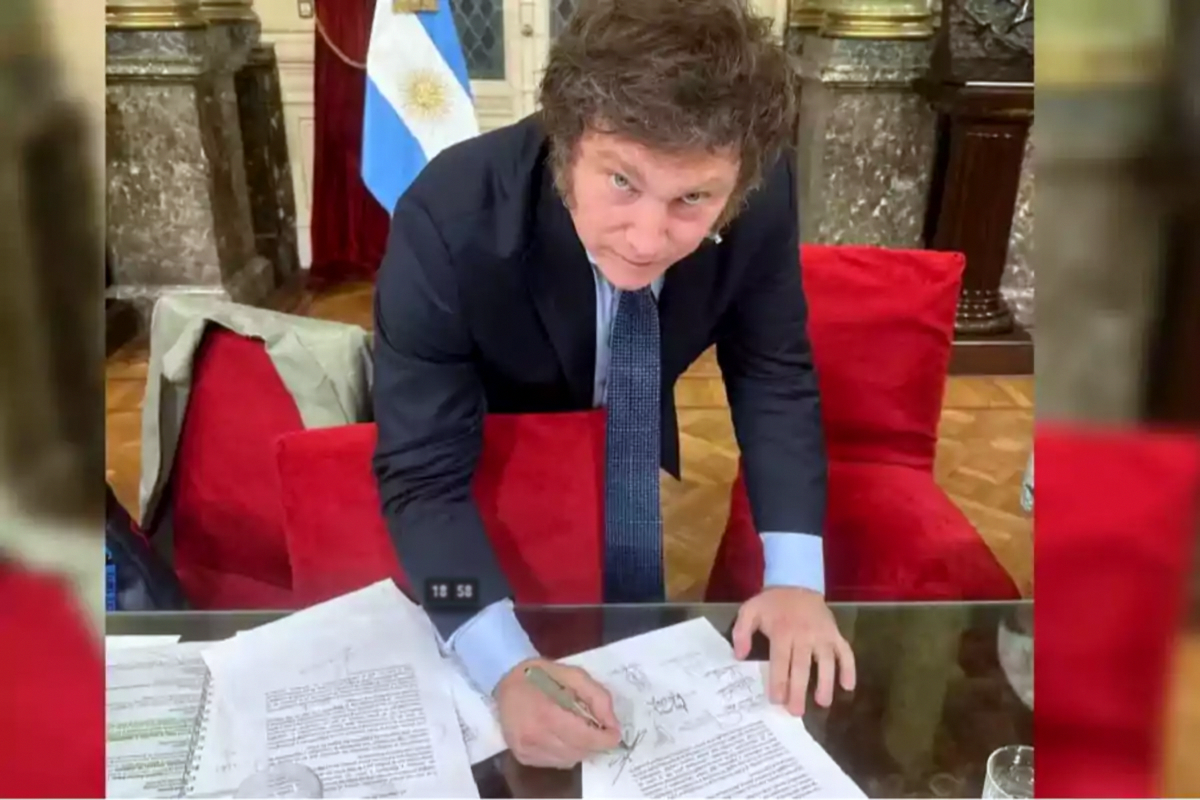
{"hour": 18, "minute": 58}
